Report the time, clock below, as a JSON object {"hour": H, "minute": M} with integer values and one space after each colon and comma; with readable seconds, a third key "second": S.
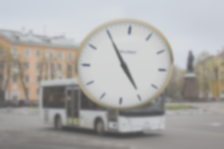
{"hour": 4, "minute": 55}
